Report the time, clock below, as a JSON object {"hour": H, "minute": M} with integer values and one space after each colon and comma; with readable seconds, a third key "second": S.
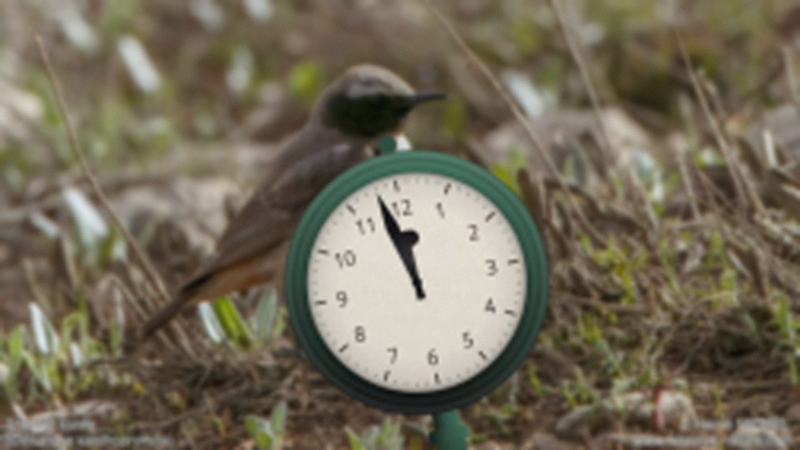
{"hour": 11, "minute": 58}
